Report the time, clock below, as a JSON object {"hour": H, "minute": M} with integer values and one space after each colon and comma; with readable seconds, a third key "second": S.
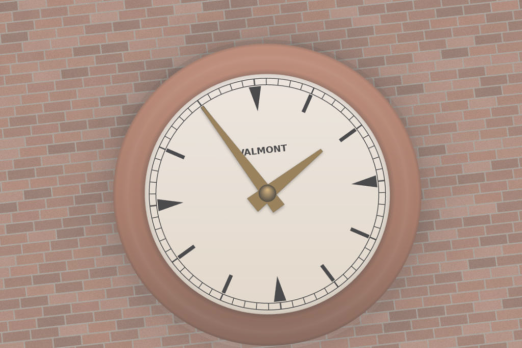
{"hour": 1, "minute": 55}
